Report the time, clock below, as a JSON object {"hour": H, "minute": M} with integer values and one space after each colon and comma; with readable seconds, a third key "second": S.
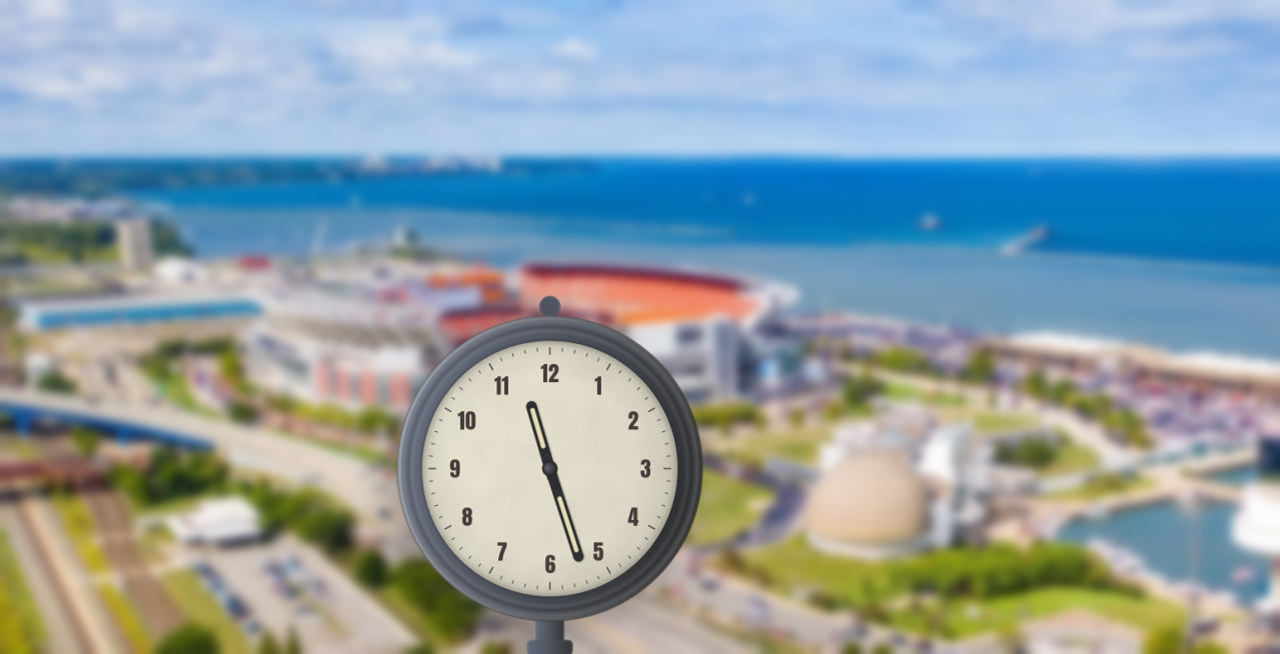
{"hour": 11, "minute": 27}
